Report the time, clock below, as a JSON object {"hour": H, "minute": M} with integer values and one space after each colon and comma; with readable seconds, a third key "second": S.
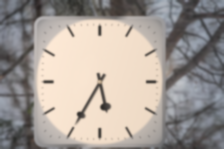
{"hour": 5, "minute": 35}
